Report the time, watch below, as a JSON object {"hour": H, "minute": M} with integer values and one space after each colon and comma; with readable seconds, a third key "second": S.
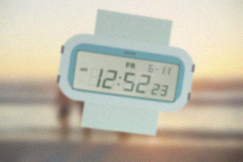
{"hour": 12, "minute": 52, "second": 23}
